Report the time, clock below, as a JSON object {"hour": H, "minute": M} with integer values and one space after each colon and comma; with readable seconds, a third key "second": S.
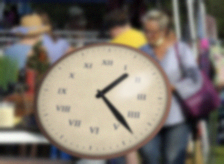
{"hour": 1, "minute": 23}
